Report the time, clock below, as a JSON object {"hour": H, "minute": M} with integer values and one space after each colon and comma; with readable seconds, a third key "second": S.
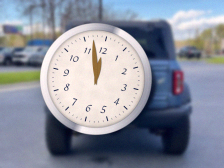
{"hour": 11, "minute": 57}
